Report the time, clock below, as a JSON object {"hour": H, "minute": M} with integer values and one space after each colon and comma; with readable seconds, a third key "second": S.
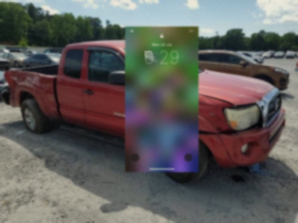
{"hour": 6, "minute": 29}
